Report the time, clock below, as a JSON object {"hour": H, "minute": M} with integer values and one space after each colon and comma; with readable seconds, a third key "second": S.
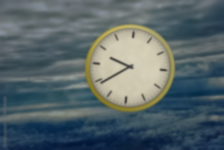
{"hour": 9, "minute": 39}
